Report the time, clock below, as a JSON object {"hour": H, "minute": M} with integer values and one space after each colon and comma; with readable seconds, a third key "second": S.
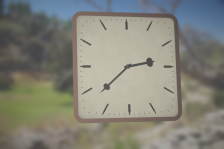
{"hour": 2, "minute": 38}
